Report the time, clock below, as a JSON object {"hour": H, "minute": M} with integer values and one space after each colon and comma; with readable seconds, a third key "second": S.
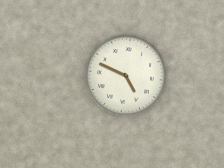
{"hour": 4, "minute": 48}
